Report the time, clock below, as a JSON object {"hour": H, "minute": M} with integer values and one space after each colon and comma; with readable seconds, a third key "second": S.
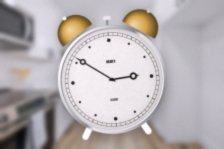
{"hour": 2, "minute": 51}
